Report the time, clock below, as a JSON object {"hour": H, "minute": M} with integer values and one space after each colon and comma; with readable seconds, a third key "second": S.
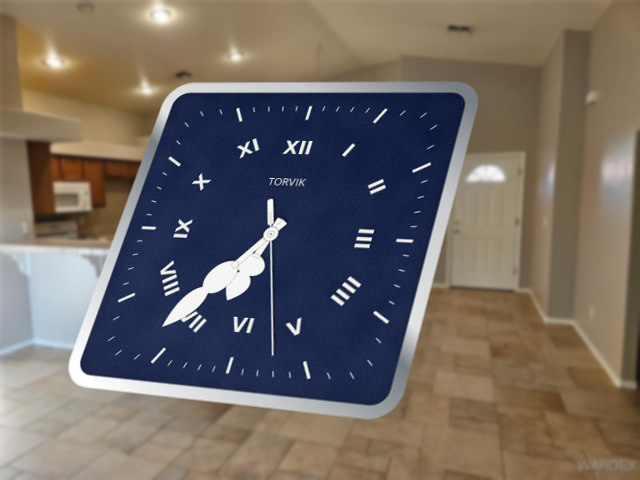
{"hour": 6, "minute": 36, "second": 27}
